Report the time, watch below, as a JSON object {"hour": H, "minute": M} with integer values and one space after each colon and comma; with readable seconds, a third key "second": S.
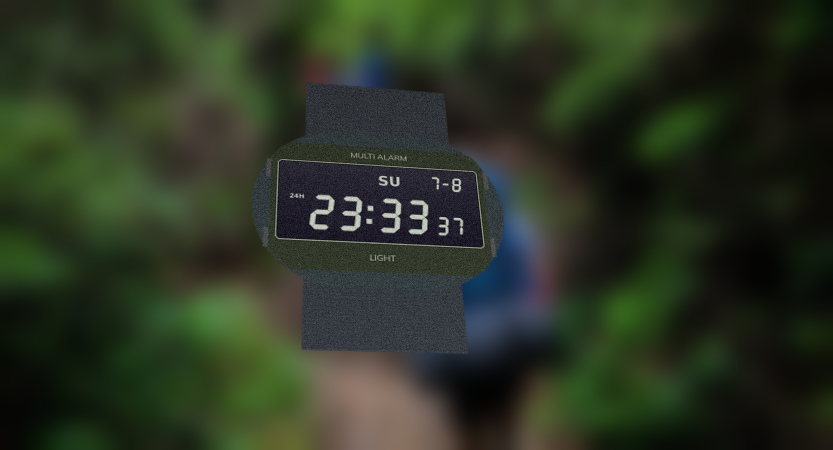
{"hour": 23, "minute": 33, "second": 37}
